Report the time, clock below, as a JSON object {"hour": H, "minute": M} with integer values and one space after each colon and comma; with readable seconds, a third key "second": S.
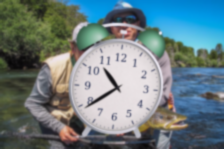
{"hour": 10, "minute": 39}
